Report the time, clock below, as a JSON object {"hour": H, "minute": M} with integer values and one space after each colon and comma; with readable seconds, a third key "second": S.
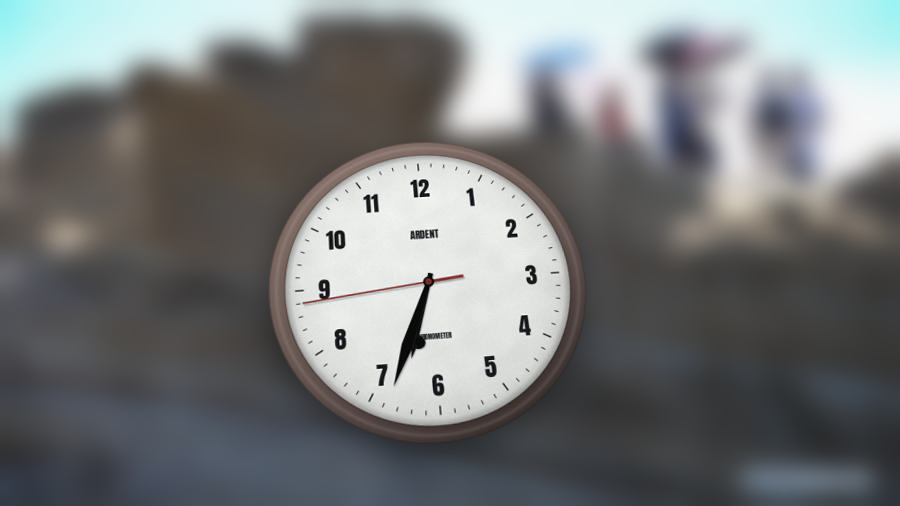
{"hour": 6, "minute": 33, "second": 44}
